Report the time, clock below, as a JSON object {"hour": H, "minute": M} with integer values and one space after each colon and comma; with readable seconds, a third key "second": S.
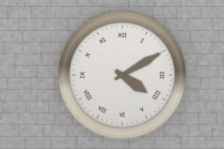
{"hour": 4, "minute": 10}
